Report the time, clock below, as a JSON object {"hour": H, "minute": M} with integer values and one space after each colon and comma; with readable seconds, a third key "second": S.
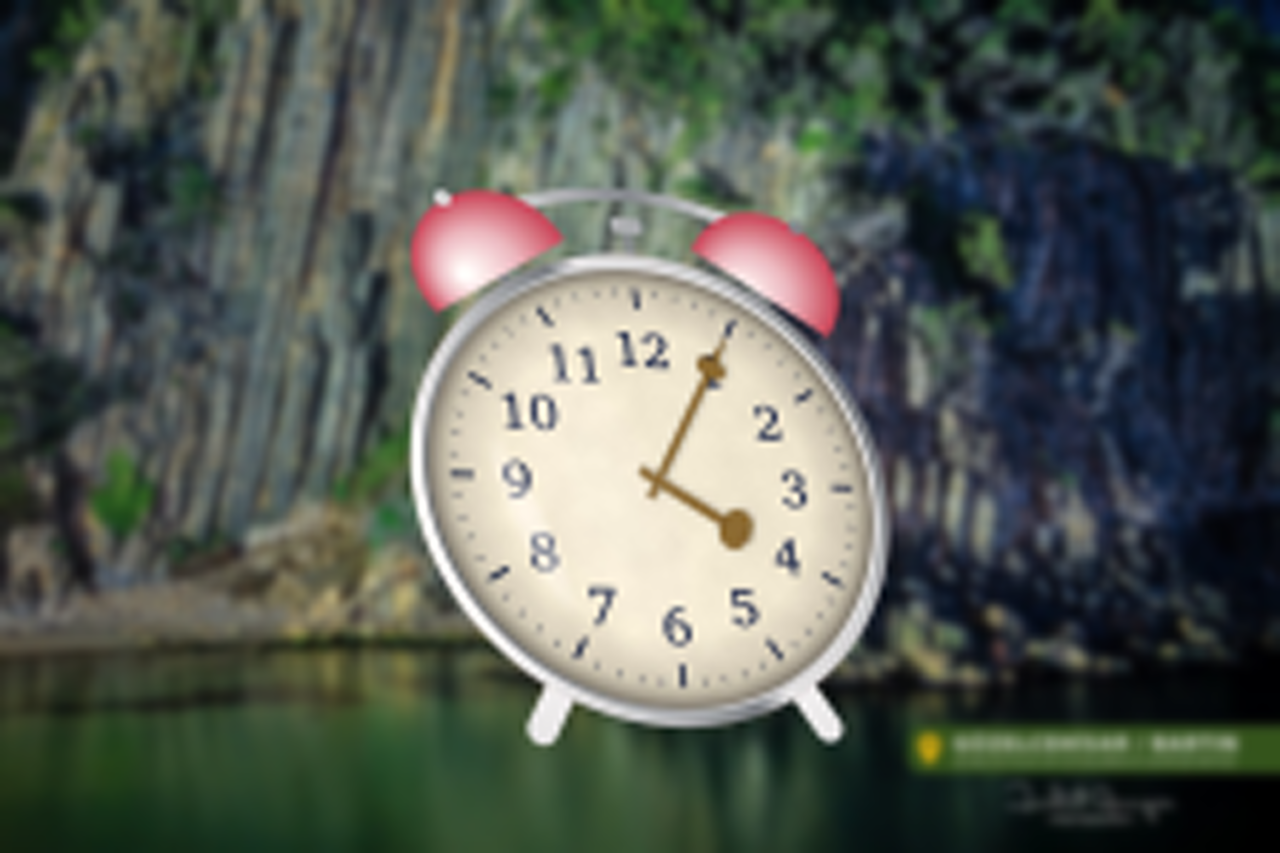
{"hour": 4, "minute": 5}
